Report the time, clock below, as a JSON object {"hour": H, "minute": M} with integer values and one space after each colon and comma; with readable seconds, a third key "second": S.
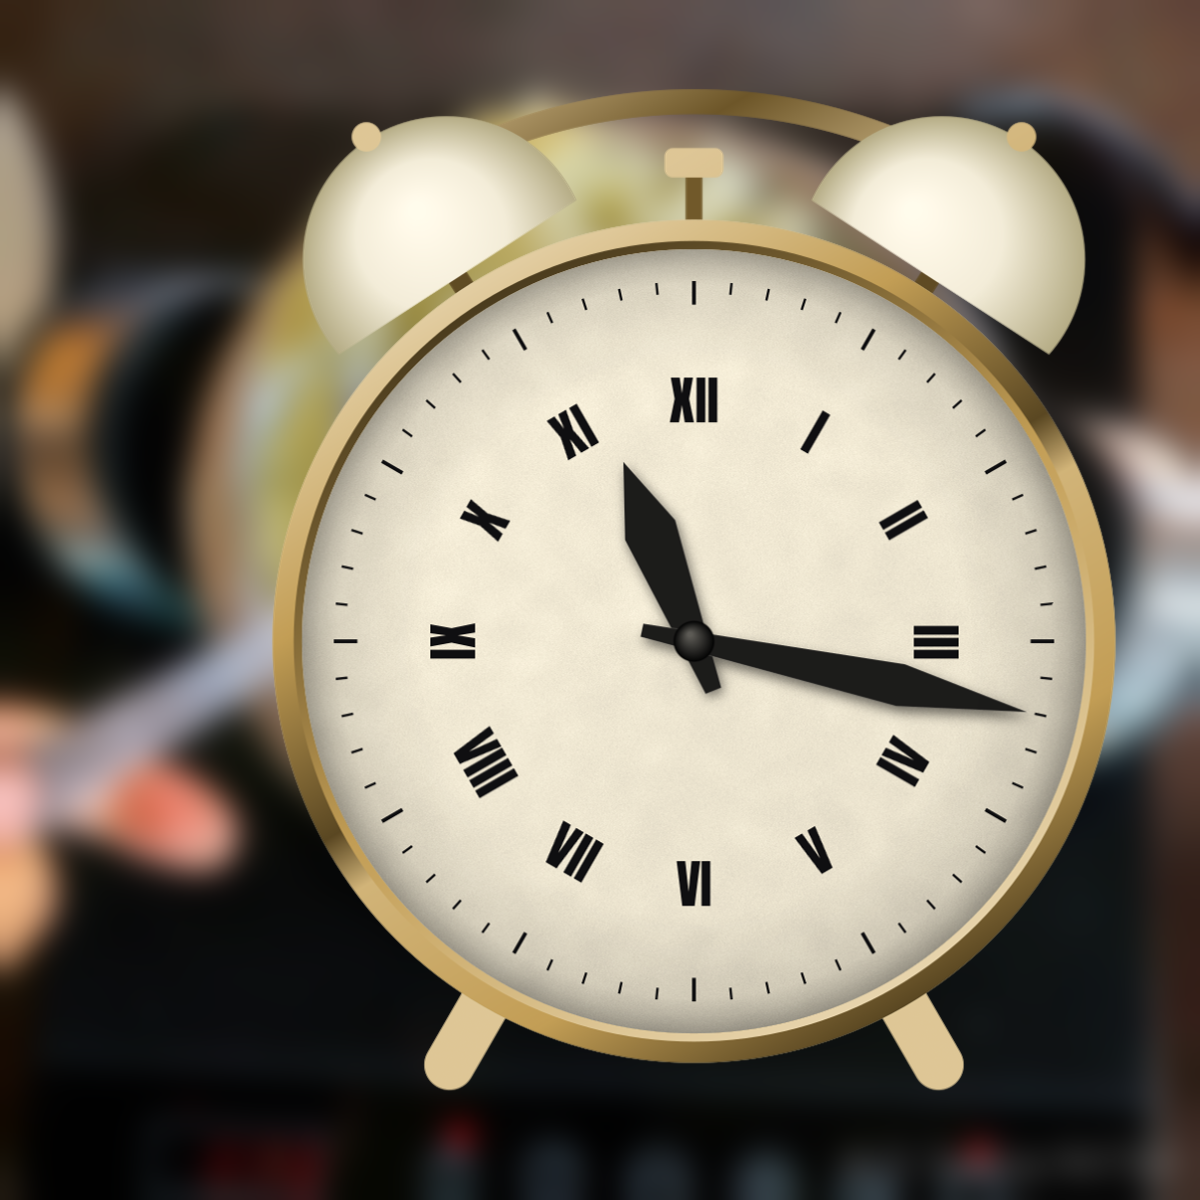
{"hour": 11, "minute": 17}
